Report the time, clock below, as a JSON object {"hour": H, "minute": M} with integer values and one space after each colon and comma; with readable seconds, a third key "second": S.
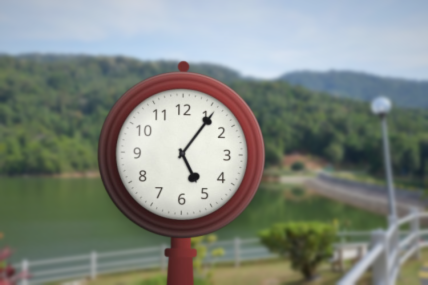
{"hour": 5, "minute": 6}
